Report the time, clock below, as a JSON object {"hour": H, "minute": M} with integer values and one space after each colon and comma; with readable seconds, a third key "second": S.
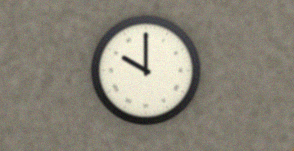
{"hour": 10, "minute": 0}
